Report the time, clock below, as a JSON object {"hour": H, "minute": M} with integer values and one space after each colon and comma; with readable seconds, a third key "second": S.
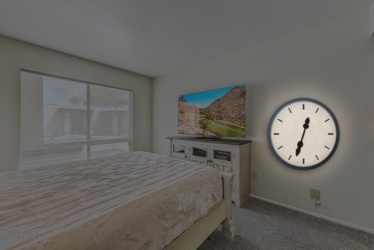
{"hour": 12, "minute": 33}
